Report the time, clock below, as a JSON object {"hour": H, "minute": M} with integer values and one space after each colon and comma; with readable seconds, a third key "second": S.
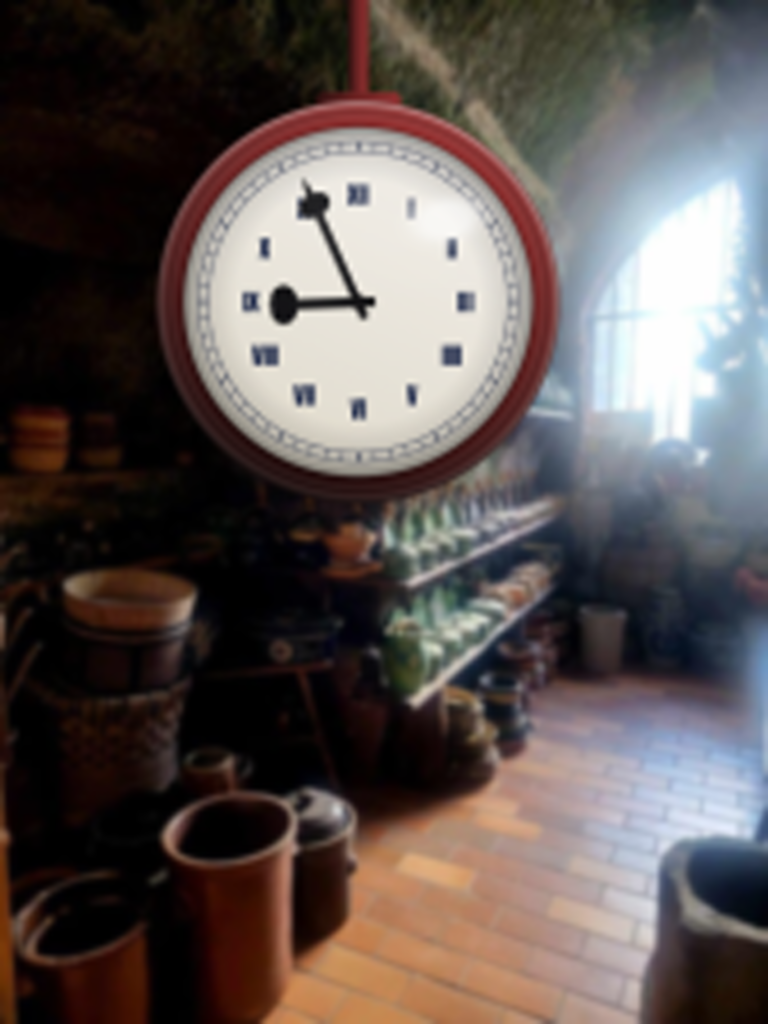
{"hour": 8, "minute": 56}
